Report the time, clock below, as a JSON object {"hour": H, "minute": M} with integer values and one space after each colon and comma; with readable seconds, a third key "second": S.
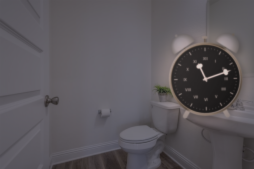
{"hour": 11, "minute": 12}
